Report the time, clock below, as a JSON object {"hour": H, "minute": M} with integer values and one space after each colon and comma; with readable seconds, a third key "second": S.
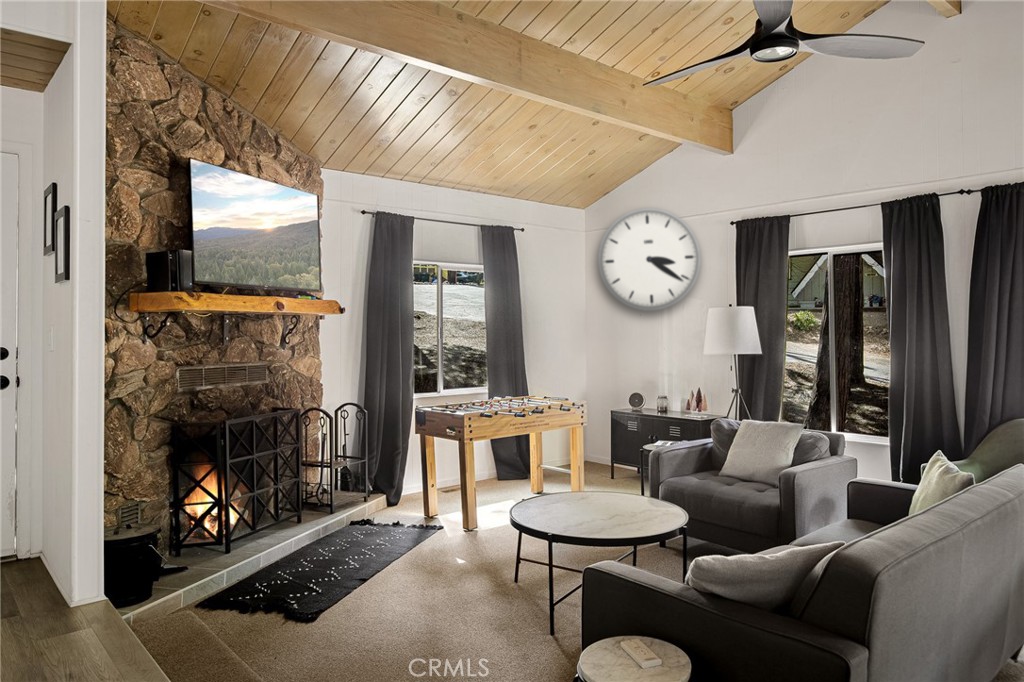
{"hour": 3, "minute": 21}
